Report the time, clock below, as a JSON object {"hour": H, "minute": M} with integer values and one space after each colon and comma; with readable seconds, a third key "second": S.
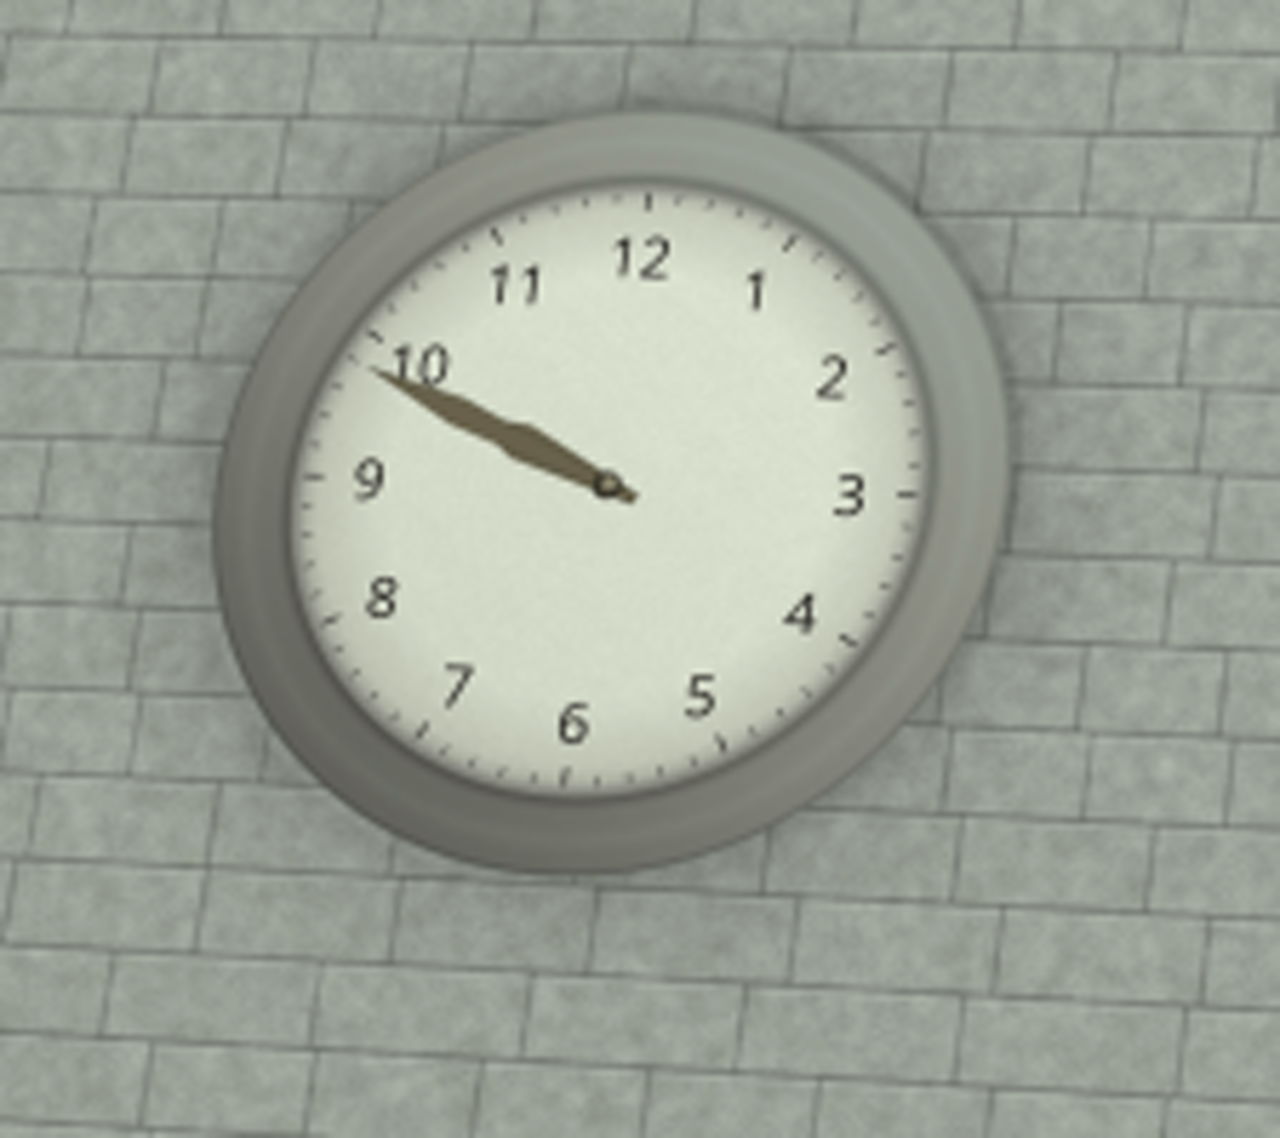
{"hour": 9, "minute": 49}
